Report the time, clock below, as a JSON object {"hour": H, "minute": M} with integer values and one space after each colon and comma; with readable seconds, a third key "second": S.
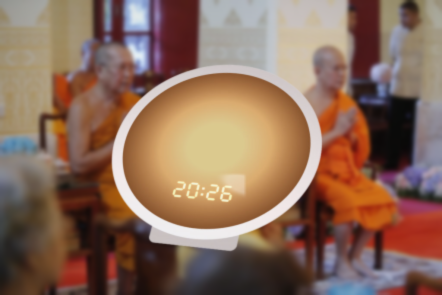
{"hour": 20, "minute": 26}
